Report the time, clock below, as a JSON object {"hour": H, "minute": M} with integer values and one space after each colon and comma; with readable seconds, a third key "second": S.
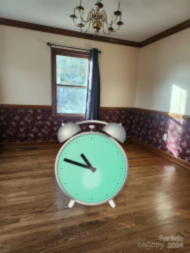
{"hour": 10, "minute": 48}
